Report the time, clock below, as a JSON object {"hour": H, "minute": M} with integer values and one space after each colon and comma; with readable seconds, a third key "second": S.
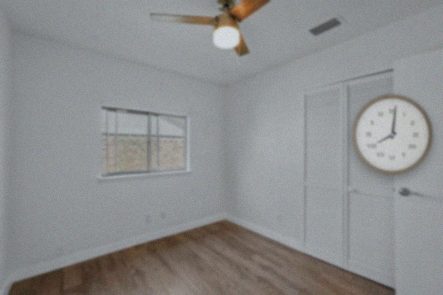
{"hour": 8, "minute": 1}
